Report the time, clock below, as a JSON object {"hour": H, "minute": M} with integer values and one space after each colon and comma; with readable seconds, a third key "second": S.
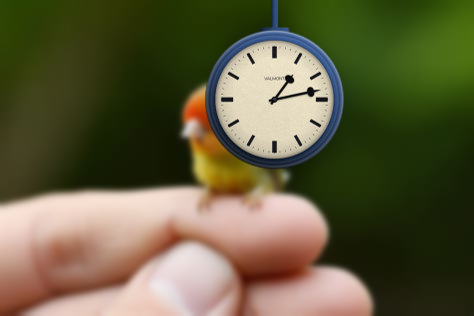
{"hour": 1, "minute": 13}
